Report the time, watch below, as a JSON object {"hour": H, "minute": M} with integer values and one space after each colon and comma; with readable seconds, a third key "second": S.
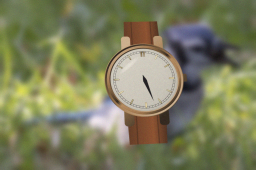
{"hour": 5, "minute": 27}
